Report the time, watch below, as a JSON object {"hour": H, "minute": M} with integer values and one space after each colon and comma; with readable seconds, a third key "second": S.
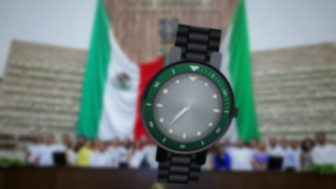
{"hour": 7, "minute": 37}
